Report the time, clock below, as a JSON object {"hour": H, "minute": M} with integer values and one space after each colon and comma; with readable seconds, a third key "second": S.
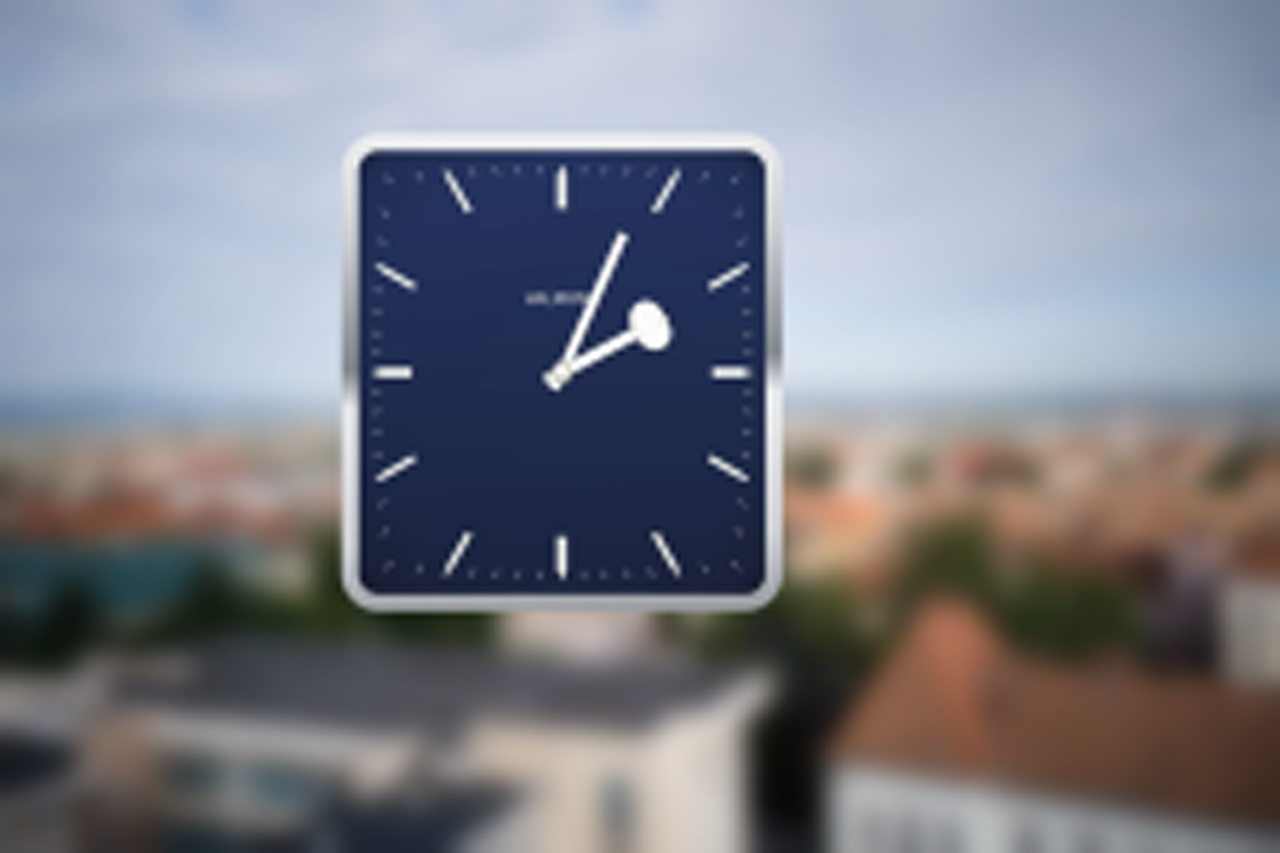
{"hour": 2, "minute": 4}
